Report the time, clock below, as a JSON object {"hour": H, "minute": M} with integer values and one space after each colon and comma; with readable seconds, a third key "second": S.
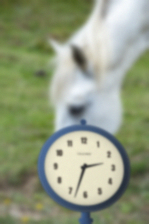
{"hour": 2, "minute": 33}
